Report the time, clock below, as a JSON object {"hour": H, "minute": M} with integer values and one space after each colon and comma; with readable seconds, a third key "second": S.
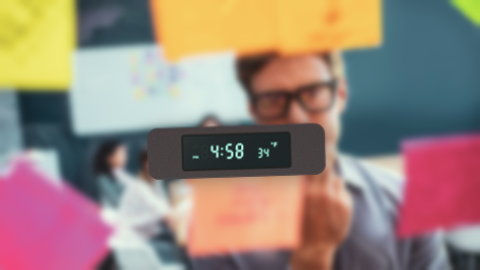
{"hour": 4, "minute": 58}
